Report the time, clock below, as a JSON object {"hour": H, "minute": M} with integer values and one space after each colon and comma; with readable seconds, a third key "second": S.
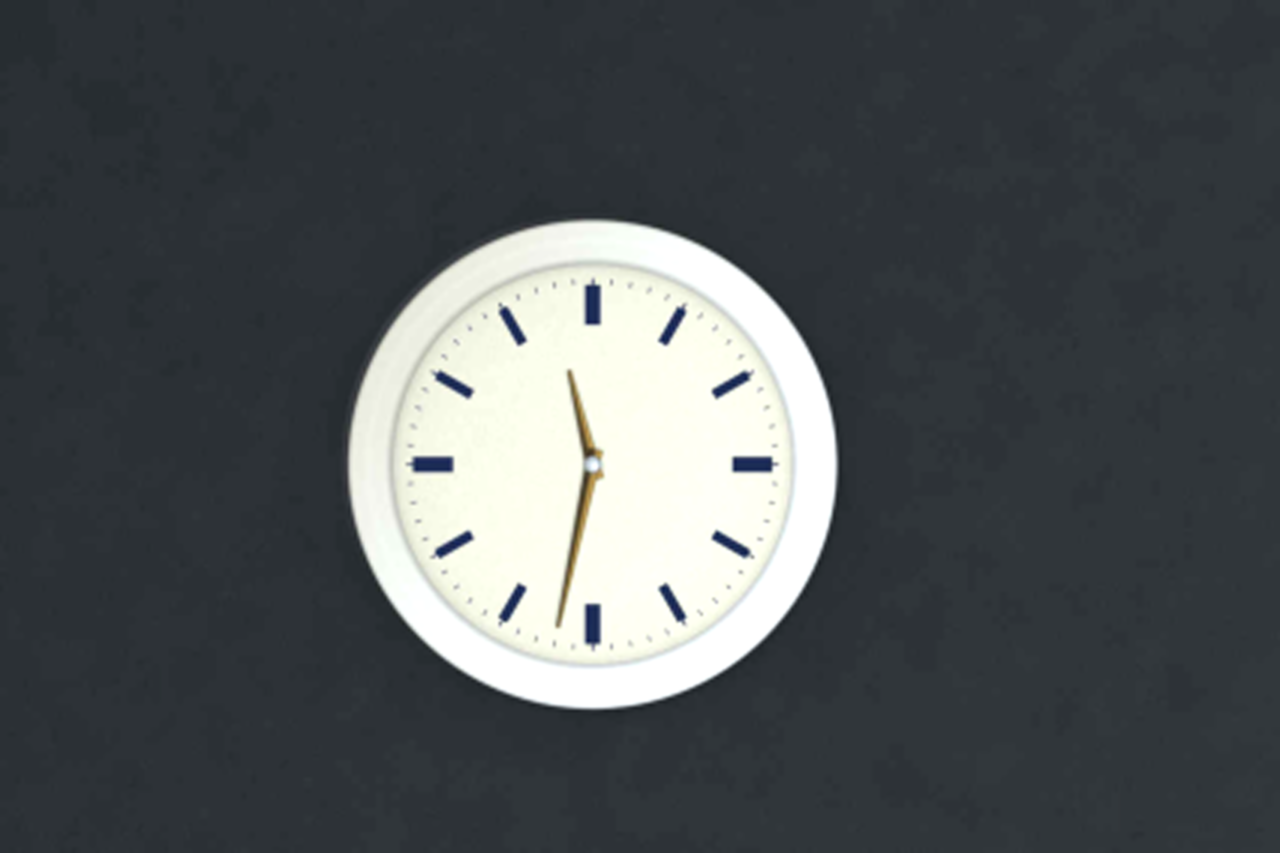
{"hour": 11, "minute": 32}
